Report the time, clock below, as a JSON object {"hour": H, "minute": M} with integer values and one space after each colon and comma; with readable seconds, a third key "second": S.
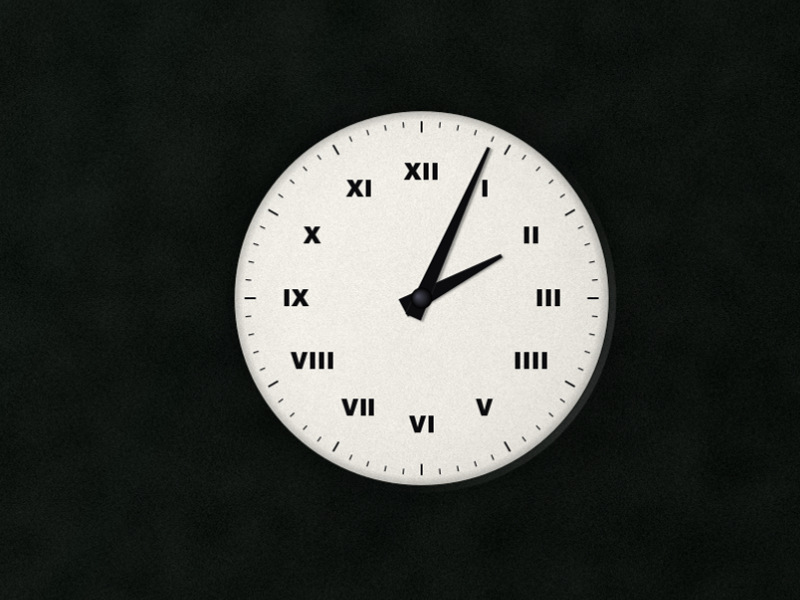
{"hour": 2, "minute": 4}
